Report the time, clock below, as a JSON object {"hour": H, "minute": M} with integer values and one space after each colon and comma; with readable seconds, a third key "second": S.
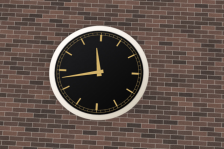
{"hour": 11, "minute": 43}
